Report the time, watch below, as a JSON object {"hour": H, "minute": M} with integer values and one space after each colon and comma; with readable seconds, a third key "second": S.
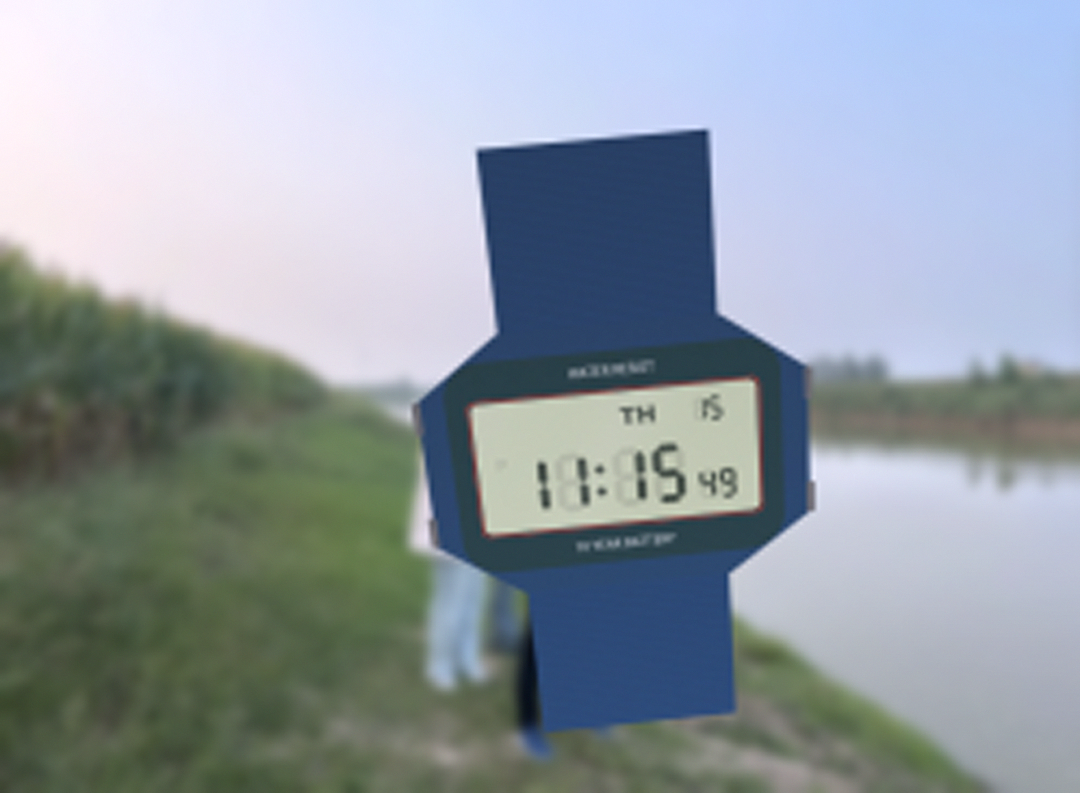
{"hour": 11, "minute": 15, "second": 49}
